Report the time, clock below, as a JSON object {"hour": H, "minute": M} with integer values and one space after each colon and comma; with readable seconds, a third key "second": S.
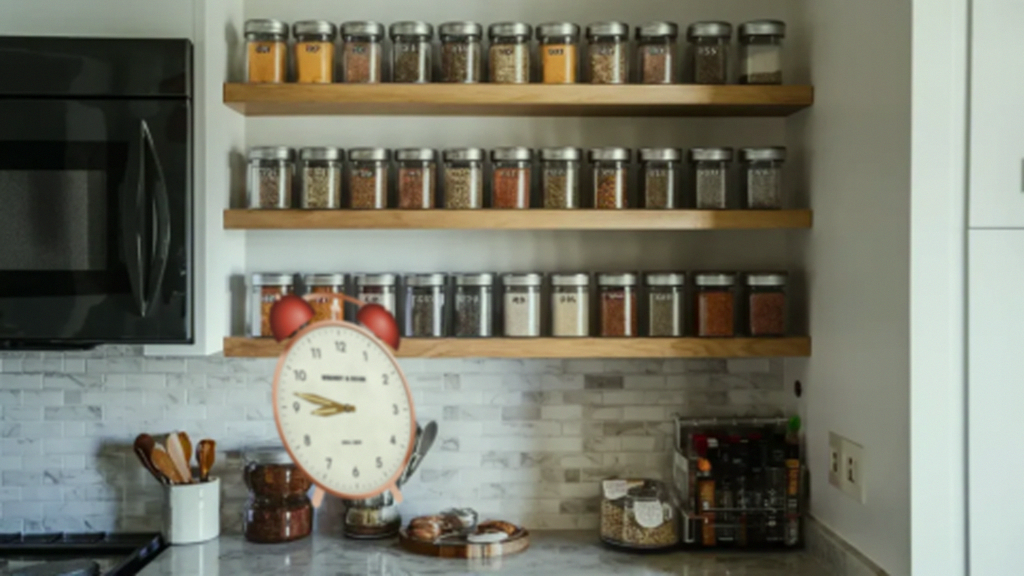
{"hour": 8, "minute": 47}
